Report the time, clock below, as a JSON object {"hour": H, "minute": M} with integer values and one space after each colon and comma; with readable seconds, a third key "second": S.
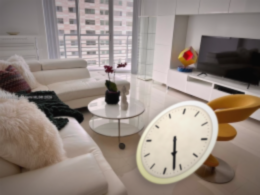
{"hour": 5, "minute": 27}
